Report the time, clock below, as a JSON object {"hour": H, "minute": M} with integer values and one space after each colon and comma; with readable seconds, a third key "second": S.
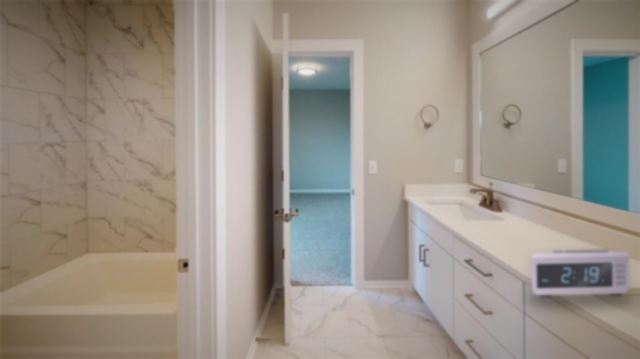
{"hour": 2, "minute": 19}
